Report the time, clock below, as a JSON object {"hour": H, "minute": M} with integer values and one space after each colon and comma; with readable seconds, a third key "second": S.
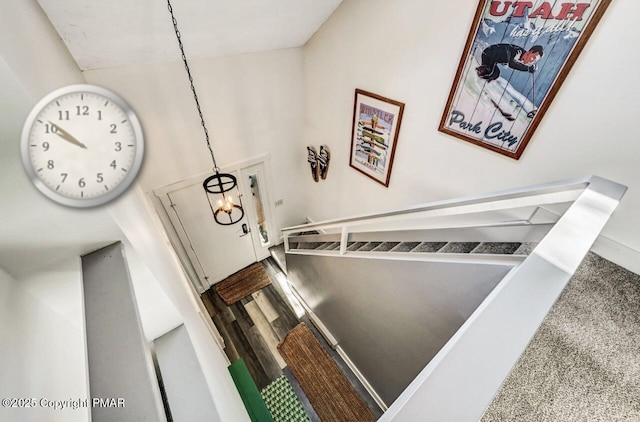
{"hour": 9, "minute": 51}
